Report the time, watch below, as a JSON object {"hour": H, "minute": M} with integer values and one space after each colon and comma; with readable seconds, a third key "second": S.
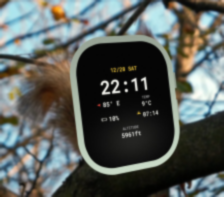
{"hour": 22, "minute": 11}
